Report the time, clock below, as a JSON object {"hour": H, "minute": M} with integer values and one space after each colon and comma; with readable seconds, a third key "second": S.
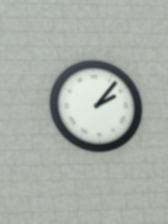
{"hour": 2, "minute": 7}
